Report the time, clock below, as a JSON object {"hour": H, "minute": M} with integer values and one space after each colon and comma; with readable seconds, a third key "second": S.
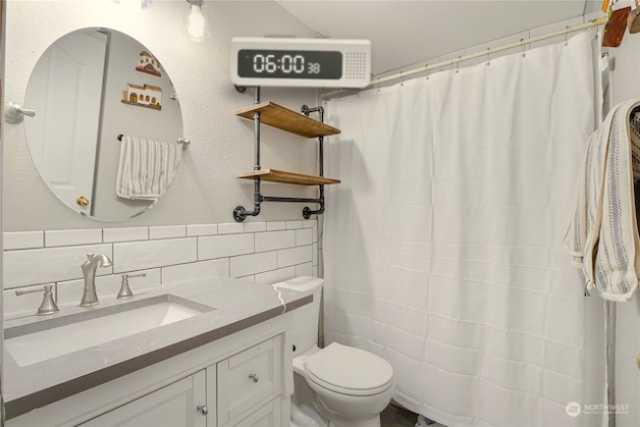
{"hour": 6, "minute": 0, "second": 38}
